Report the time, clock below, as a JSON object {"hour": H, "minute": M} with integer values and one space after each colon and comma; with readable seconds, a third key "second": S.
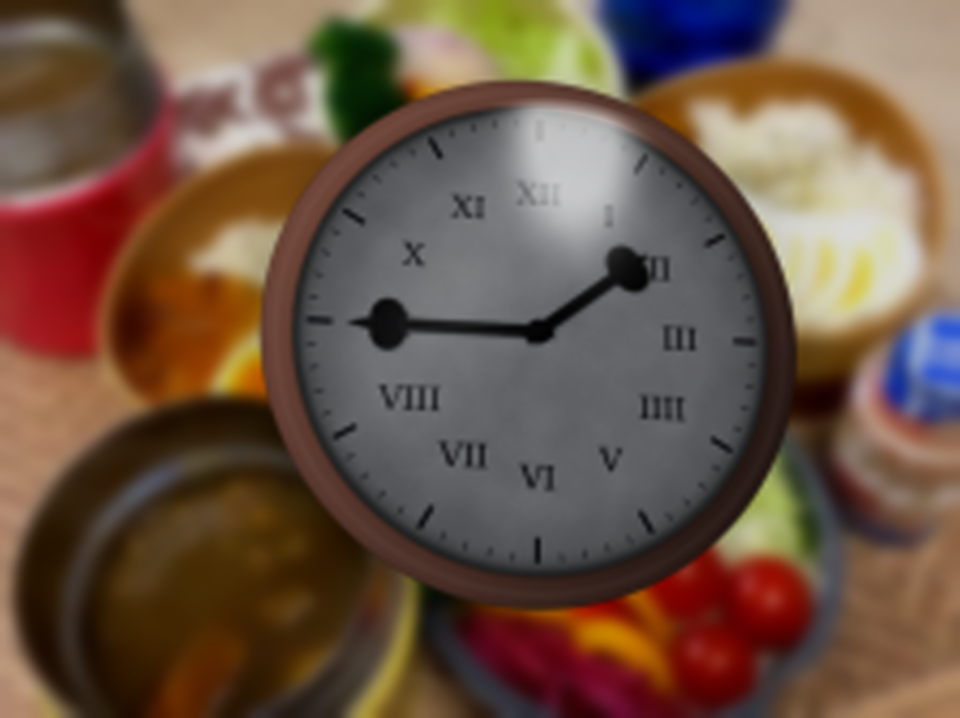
{"hour": 1, "minute": 45}
